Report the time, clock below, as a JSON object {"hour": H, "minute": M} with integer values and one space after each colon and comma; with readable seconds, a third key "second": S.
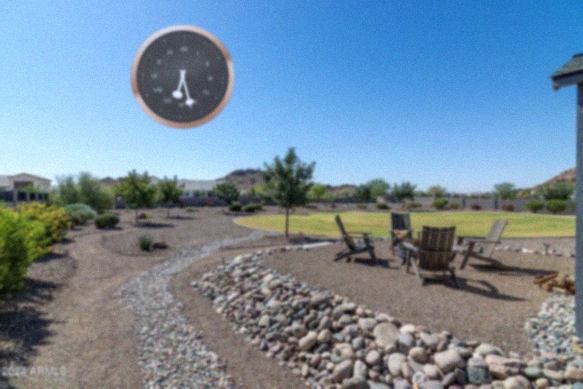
{"hour": 6, "minute": 27}
